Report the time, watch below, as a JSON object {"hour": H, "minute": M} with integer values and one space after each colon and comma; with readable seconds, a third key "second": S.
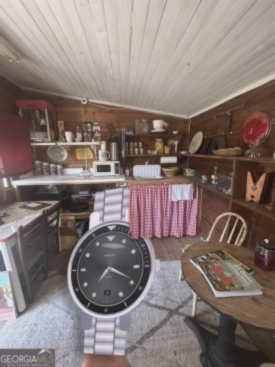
{"hour": 7, "minute": 19}
